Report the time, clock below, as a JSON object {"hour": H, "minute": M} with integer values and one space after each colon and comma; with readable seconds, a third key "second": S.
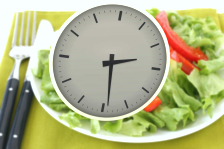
{"hour": 2, "minute": 29}
